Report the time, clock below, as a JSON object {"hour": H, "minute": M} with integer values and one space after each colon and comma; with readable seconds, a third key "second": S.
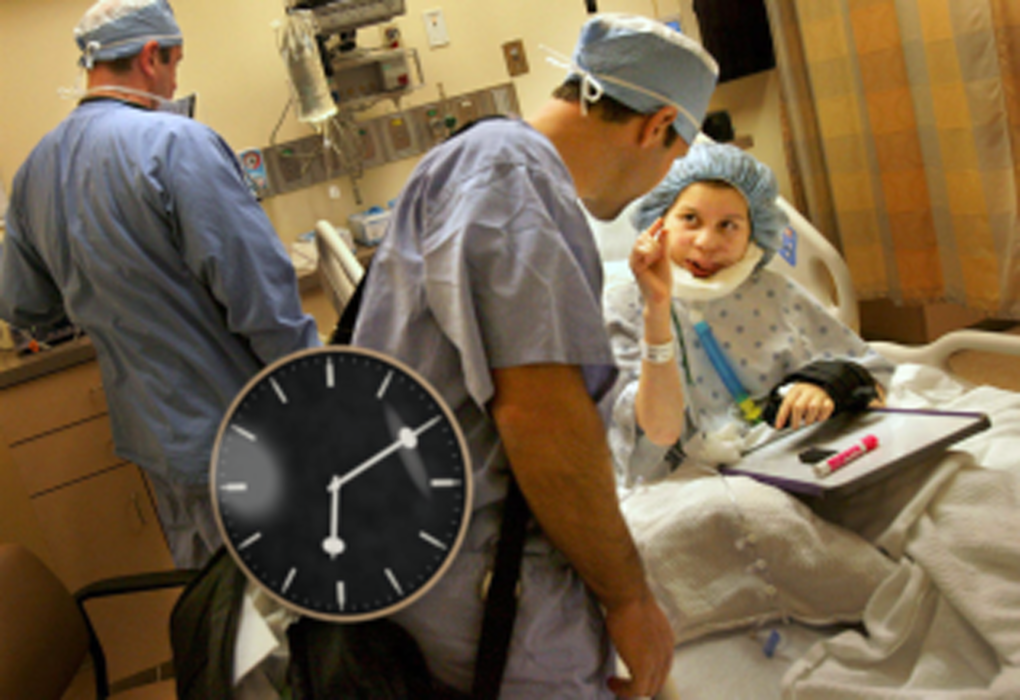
{"hour": 6, "minute": 10}
